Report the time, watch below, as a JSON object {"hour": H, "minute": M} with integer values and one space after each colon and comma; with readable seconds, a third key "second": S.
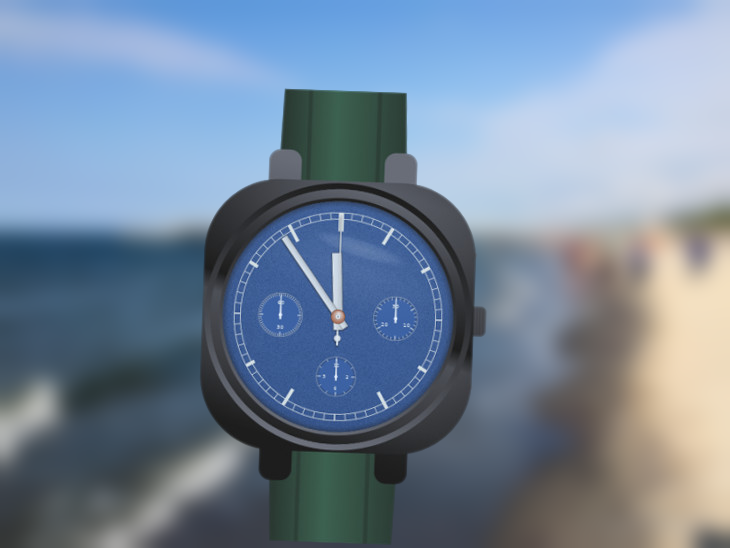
{"hour": 11, "minute": 54}
